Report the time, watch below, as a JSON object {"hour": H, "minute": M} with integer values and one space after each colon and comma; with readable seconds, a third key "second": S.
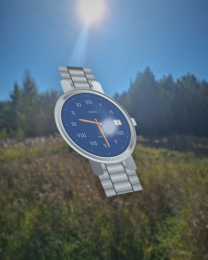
{"hour": 9, "minute": 29}
